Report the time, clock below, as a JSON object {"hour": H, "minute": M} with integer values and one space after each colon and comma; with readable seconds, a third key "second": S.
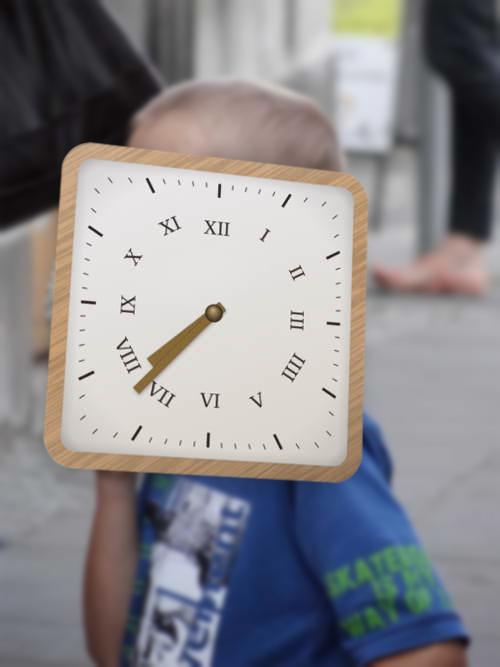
{"hour": 7, "minute": 37}
